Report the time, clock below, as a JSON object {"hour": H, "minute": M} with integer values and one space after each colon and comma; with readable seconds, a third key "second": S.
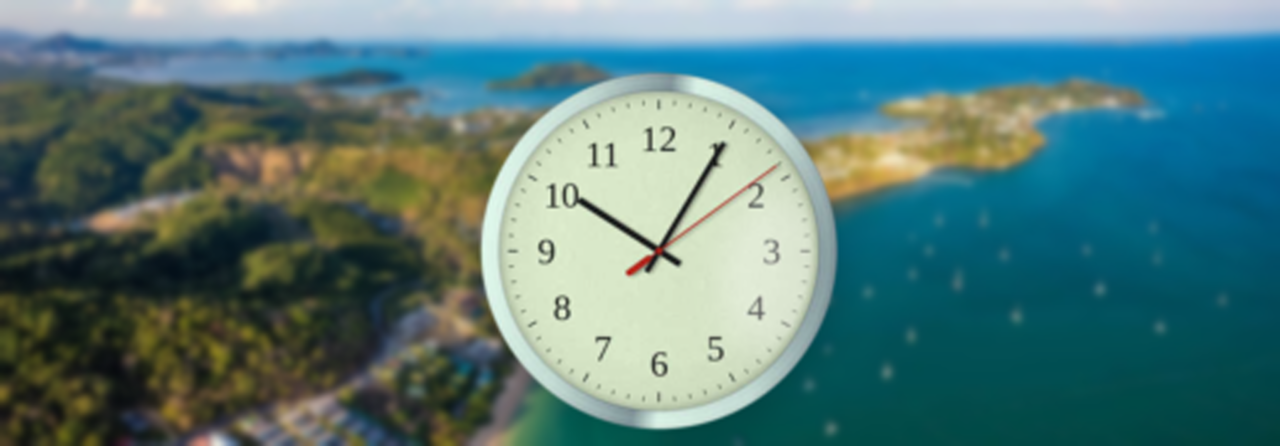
{"hour": 10, "minute": 5, "second": 9}
